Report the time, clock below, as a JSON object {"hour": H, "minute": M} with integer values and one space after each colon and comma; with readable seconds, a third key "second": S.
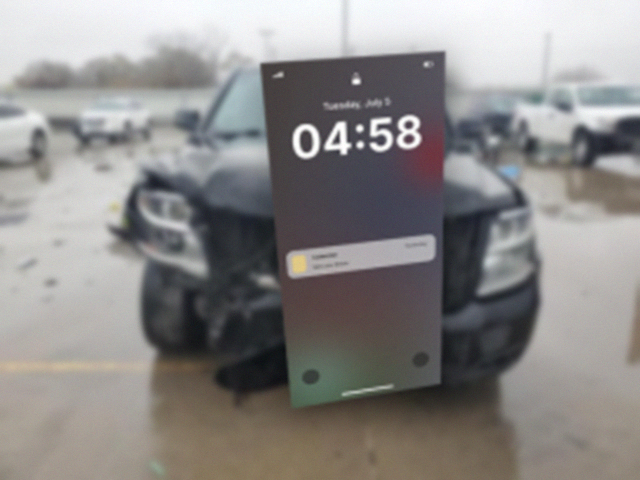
{"hour": 4, "minute": 58}
